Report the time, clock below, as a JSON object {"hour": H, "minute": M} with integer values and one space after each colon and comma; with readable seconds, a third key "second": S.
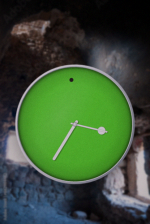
{"hour": 3, "minute": 36}
